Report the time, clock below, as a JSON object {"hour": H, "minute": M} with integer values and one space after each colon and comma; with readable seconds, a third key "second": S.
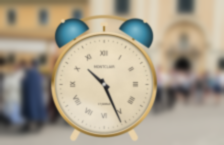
{"hour": 10, "minute": 26}
